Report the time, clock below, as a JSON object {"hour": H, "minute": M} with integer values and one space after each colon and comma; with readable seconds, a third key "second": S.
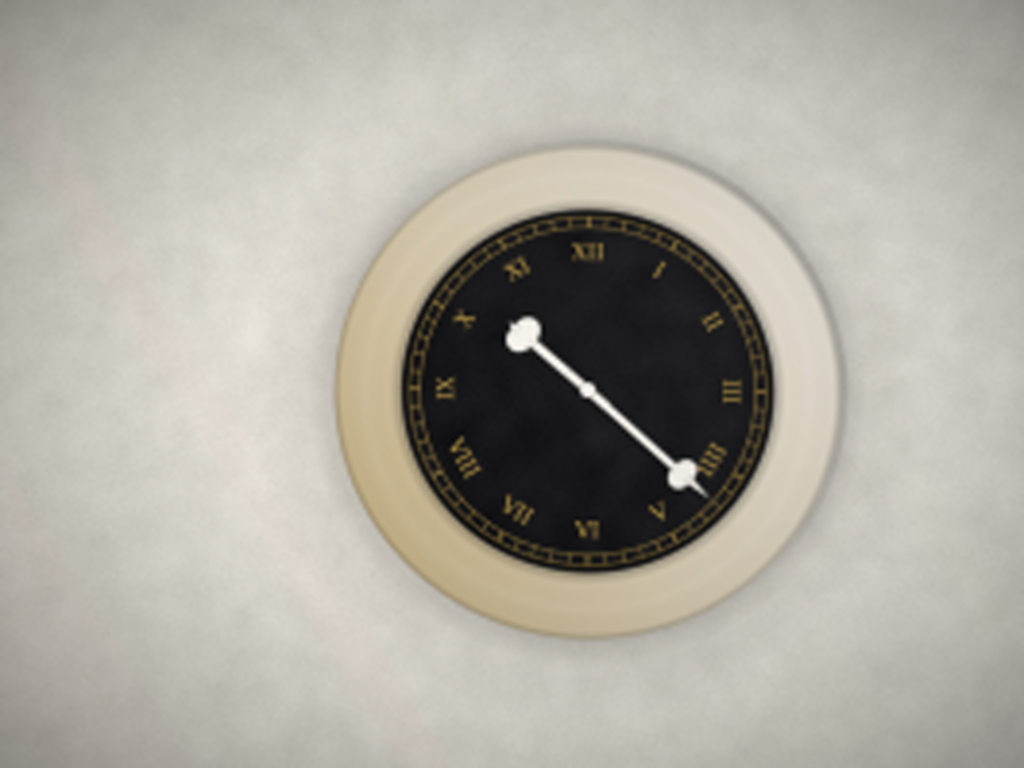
{"hour": 10, "minute": 22}
